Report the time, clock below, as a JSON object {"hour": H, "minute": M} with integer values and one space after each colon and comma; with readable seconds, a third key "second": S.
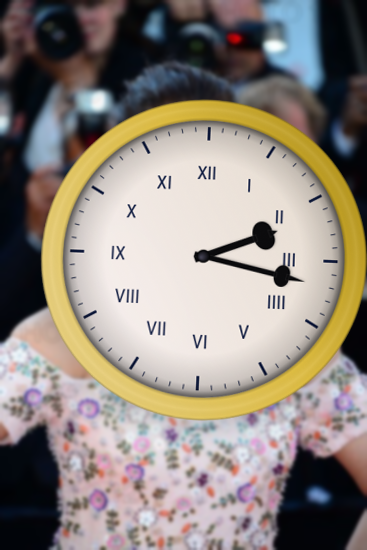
{"hour": 2, "minute": 17}
